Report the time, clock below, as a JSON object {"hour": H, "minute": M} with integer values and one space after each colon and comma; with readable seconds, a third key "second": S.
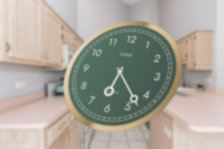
{"hour": 6, "minute": 23}
